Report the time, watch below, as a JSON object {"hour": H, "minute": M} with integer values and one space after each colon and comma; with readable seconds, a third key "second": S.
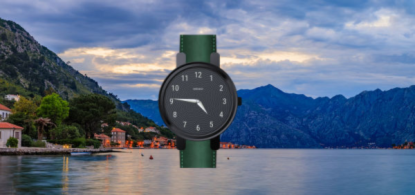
{"hour": 4, "minute": 46}
